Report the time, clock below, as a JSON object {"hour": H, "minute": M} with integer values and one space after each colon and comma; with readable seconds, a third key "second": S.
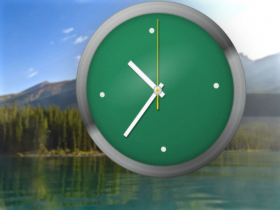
{"hour": 10, "minute": 37, "second": 1}
